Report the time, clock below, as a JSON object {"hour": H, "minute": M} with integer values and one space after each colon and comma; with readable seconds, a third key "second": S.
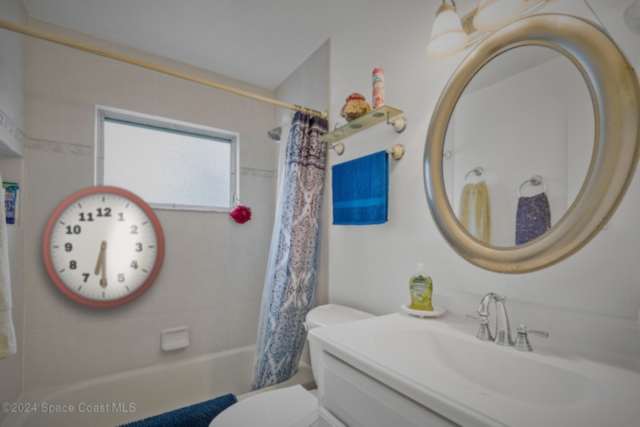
{"hour": 6, "minute": 30}
